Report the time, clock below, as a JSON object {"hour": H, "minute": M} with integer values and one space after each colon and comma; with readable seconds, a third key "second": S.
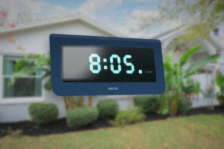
{"hour": 8, "minute": 5}
